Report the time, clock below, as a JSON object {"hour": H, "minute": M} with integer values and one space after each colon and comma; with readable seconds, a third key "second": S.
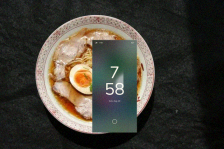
{"hour": 7, "minute": 58}
